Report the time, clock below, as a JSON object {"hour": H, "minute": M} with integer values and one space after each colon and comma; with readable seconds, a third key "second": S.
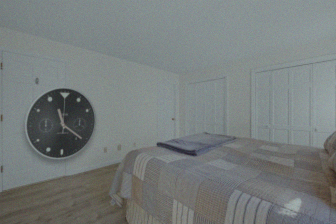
{"hour": 11, "minute": 21}
